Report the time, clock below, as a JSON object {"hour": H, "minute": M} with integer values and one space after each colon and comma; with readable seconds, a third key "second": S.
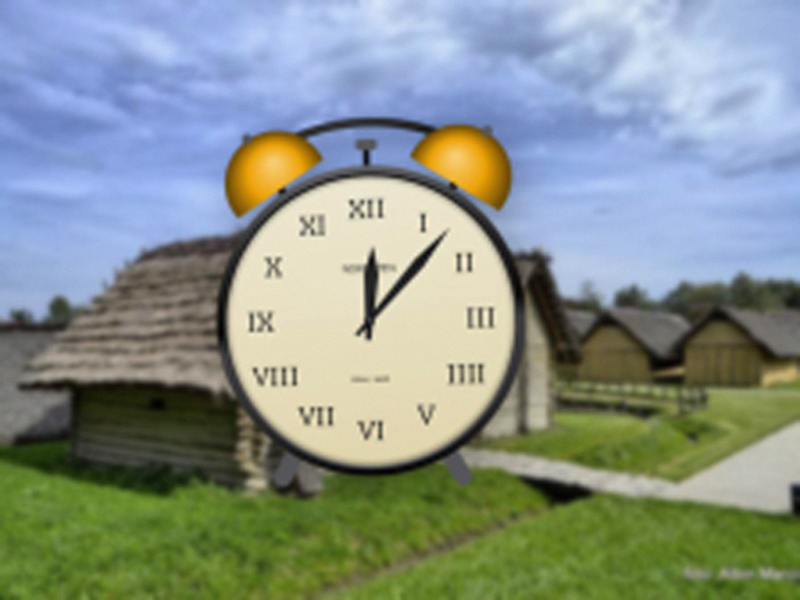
{"hour": 12, "minute": 7}
